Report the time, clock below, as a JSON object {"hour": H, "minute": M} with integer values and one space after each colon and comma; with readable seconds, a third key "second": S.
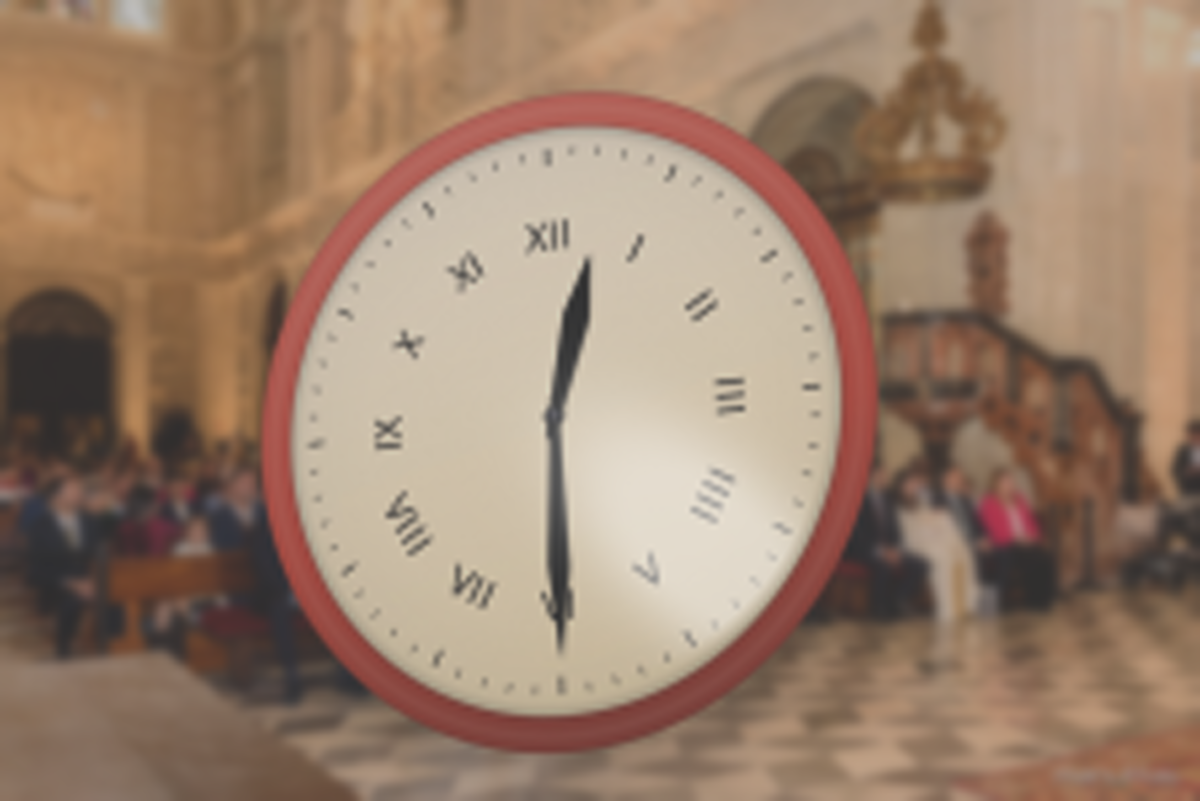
{"hour": 12, "minute": 30}
